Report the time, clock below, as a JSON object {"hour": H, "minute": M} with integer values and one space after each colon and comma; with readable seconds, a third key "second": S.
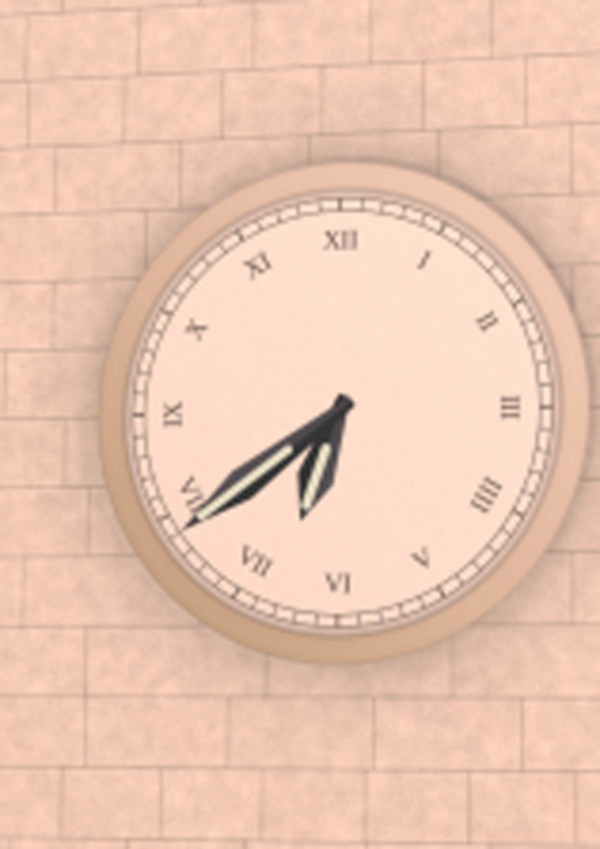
{"hour": 6, "minute": 39}
